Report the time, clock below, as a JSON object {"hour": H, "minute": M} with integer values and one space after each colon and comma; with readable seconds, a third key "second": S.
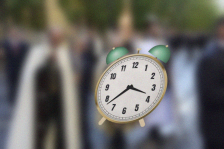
{"hour": 3, "minute": 38}
